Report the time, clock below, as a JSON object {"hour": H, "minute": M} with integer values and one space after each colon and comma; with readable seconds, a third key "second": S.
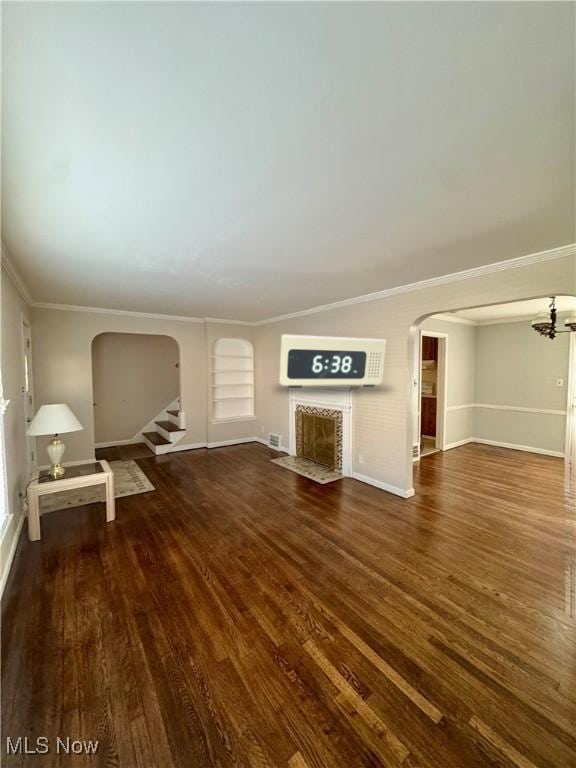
{"hour": 6, "minute": 38}
